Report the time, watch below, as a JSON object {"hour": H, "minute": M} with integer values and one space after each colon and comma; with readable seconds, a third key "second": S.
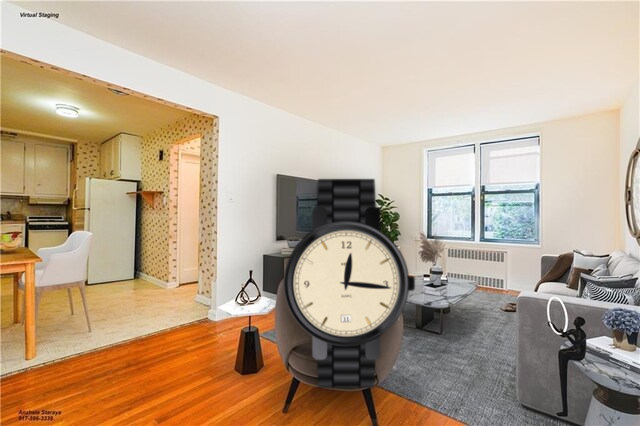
{"hour": 12, "minute": 16}
